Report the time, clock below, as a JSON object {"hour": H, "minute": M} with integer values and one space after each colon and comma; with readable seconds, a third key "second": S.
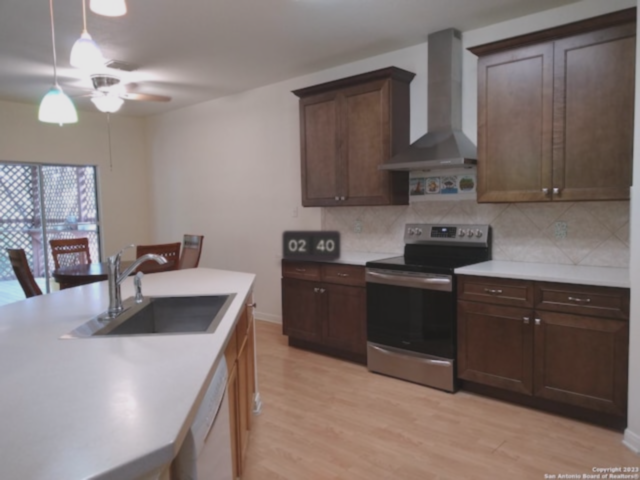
{"hour": 2, "minute": 40}
